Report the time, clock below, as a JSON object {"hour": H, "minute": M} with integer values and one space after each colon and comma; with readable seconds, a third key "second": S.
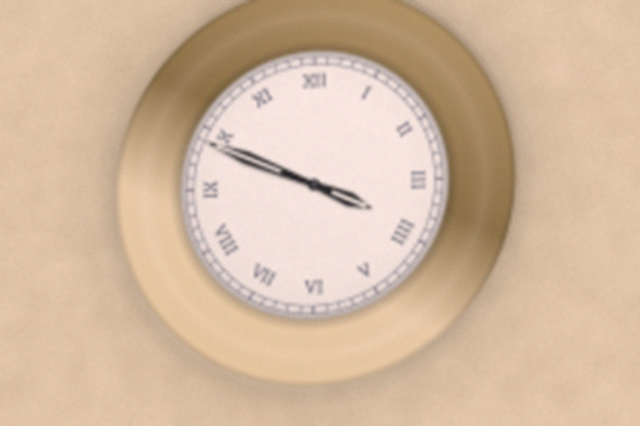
{"hour": 3, "minute": 49}
